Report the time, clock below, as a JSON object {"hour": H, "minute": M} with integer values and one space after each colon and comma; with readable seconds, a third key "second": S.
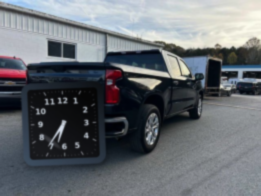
{"hour": 6, "minute": 36}
